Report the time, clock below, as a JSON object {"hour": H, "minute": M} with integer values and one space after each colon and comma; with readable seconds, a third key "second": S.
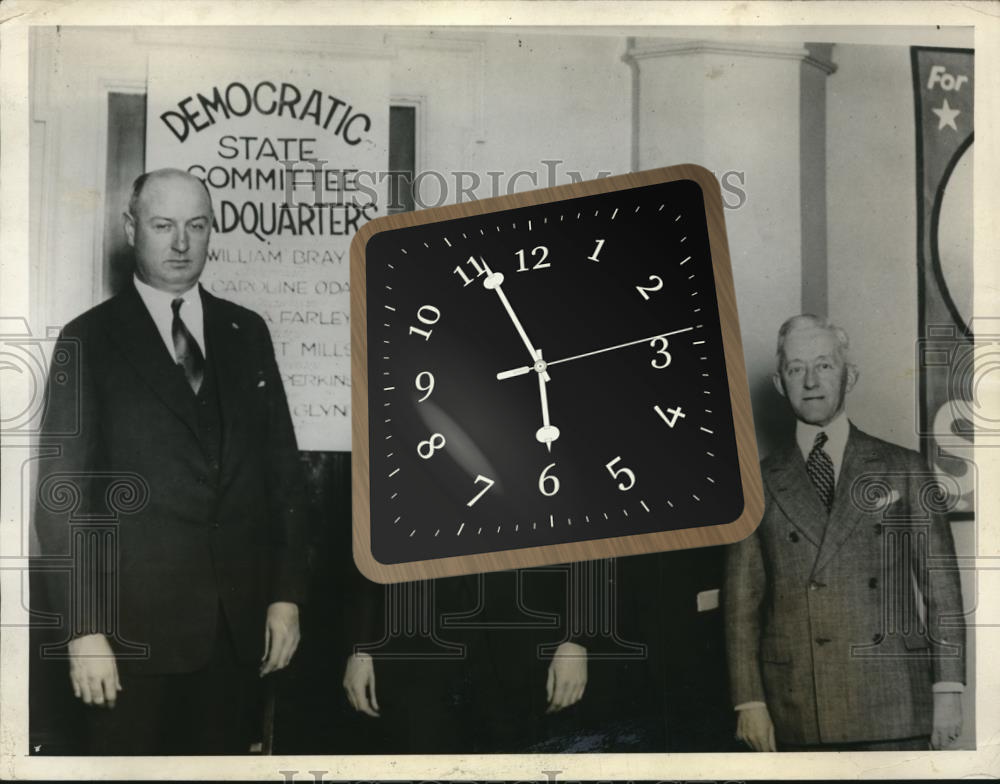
{"hour": 5, "minute": 56, "second": 14}
